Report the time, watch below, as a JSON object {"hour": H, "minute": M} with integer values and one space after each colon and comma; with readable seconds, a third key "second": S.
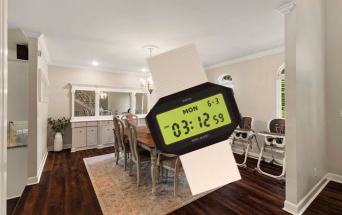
{"hour": 3, "minute": 12, "second": 59}
